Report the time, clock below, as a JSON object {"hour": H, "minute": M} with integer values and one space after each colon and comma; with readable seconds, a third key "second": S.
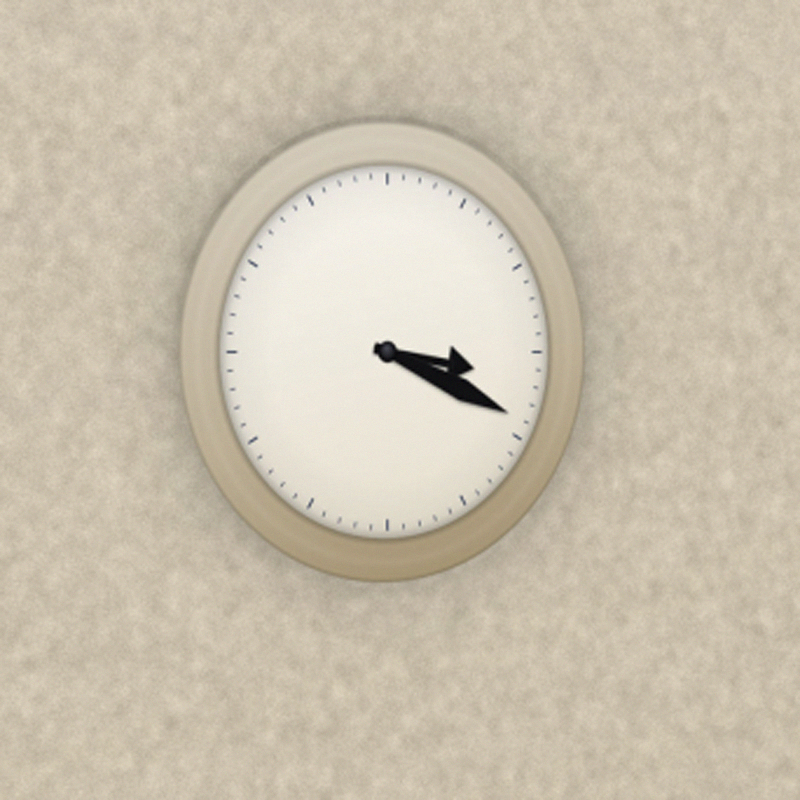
{"hour": 3, "minute": 19}
